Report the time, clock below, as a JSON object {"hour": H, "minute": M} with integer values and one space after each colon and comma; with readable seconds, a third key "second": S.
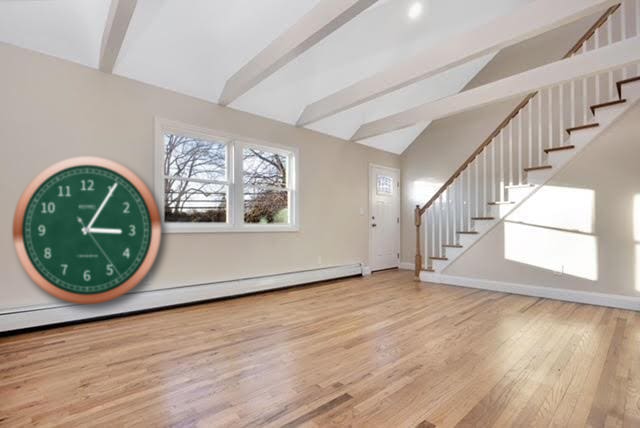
{"hour": 3, "minute": 5, "second": 24}
